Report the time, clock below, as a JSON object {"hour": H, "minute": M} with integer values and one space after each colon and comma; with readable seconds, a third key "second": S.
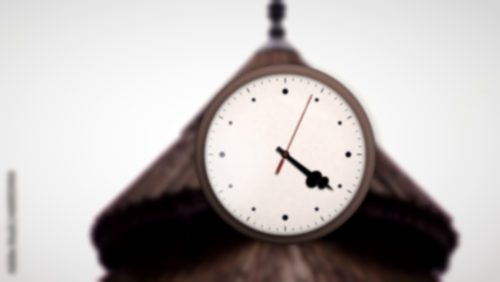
{"hour": 4, "minute": 21, "second": 4}
